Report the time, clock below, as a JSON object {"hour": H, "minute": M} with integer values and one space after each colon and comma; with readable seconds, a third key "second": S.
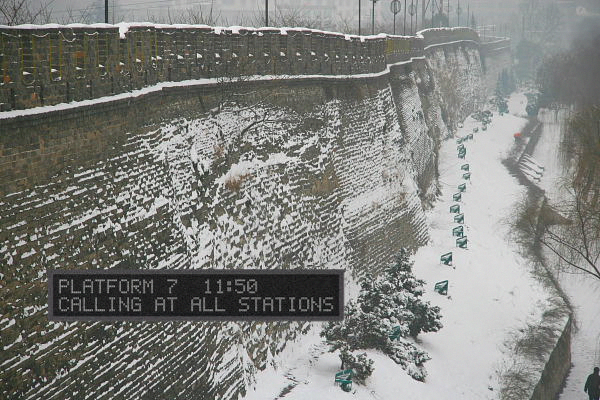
{"hour": 11, "minute": 50}
